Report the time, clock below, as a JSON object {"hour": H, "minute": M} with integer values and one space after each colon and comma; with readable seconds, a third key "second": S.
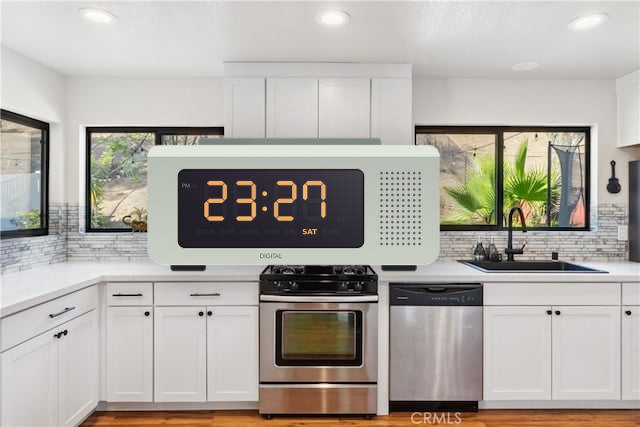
{"hour": 23, "minute": 27}
